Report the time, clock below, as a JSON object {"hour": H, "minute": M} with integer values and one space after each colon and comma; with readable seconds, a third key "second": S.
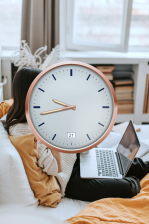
{"hour": 9, "minute": 43}
